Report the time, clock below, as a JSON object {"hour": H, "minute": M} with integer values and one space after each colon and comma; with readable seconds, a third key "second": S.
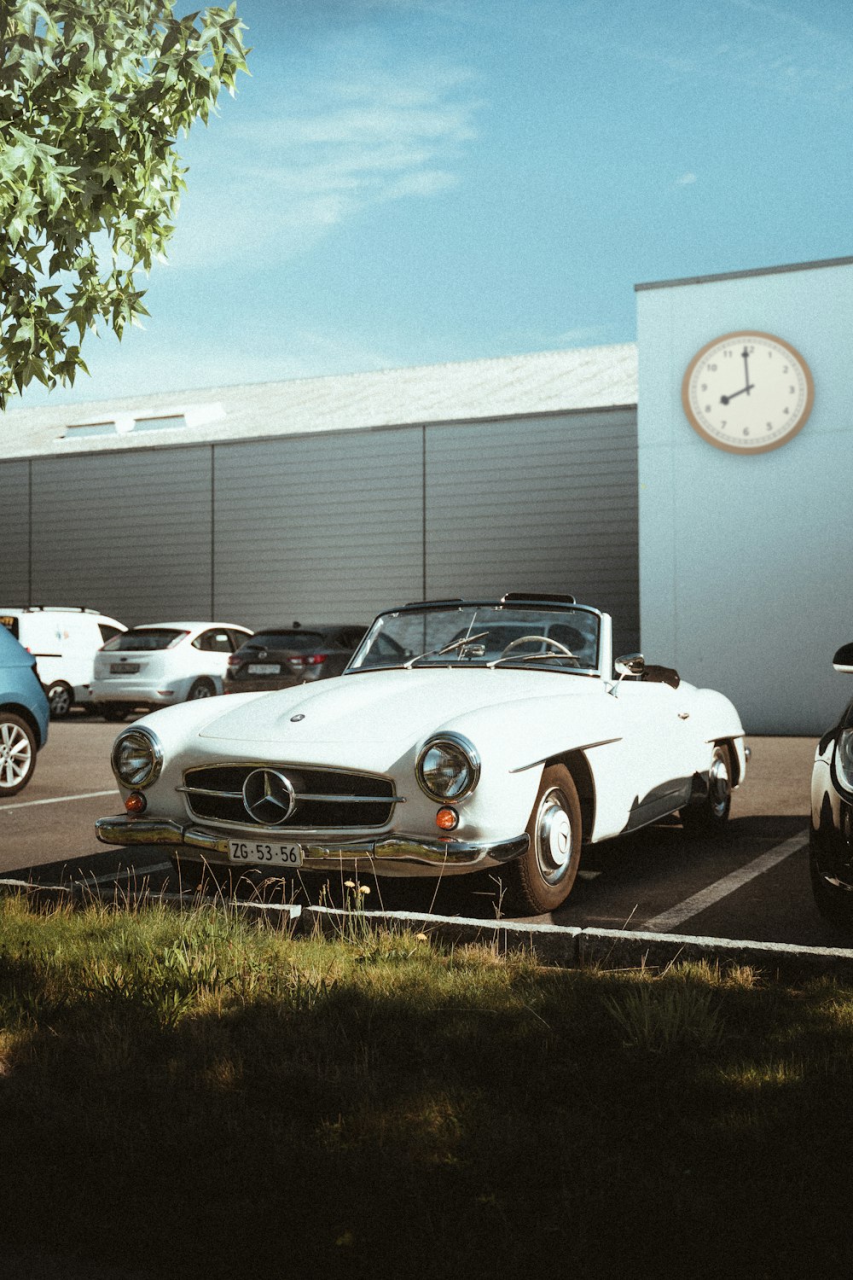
{"hour": 7, "minute": 59}
